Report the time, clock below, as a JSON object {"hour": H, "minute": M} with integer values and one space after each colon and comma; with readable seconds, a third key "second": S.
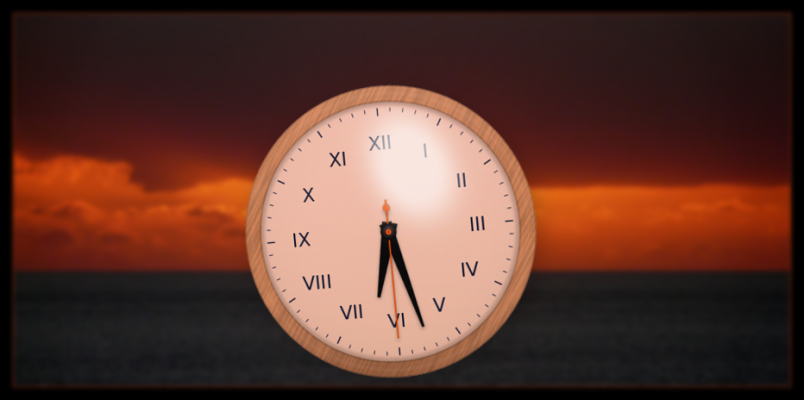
{"hour": 6, "minute": 27, "second": 30}
